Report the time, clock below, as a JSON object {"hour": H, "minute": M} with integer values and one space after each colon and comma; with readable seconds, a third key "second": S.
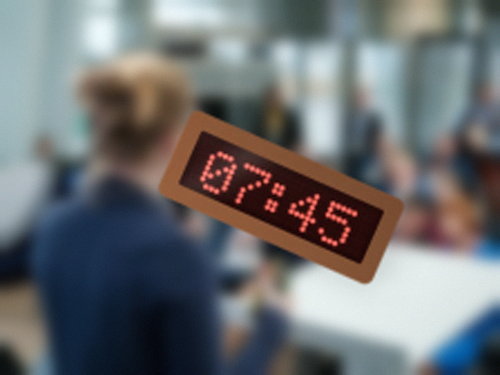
{"hour": 7, "minute": 45}
